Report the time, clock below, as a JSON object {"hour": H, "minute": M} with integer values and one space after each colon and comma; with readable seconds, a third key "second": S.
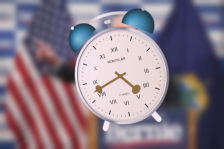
{"hour": 4, "minute": 42}
